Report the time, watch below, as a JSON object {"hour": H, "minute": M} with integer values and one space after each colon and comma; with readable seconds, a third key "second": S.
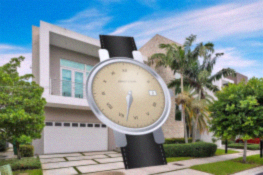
{"hour": 6, "minute": 33}
